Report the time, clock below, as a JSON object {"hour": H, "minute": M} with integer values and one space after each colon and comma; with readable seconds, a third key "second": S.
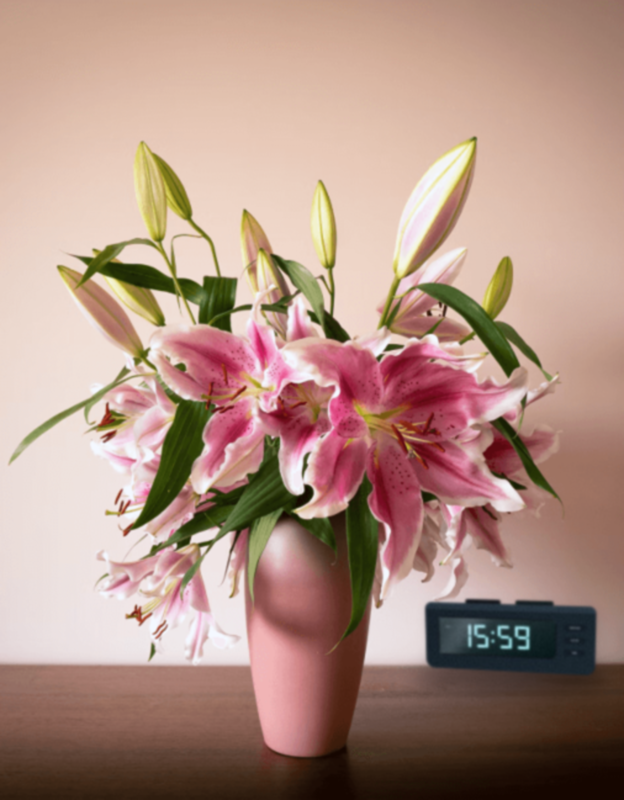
{"hour": 15, "minute": 59}
